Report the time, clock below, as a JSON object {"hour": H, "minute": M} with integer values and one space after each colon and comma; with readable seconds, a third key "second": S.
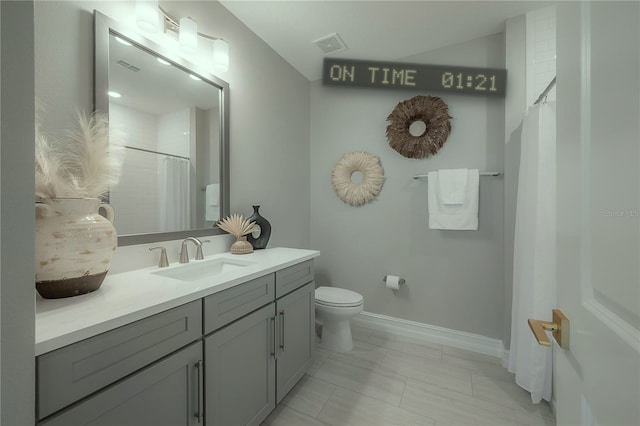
{"hour": 1, "minute": 21}
